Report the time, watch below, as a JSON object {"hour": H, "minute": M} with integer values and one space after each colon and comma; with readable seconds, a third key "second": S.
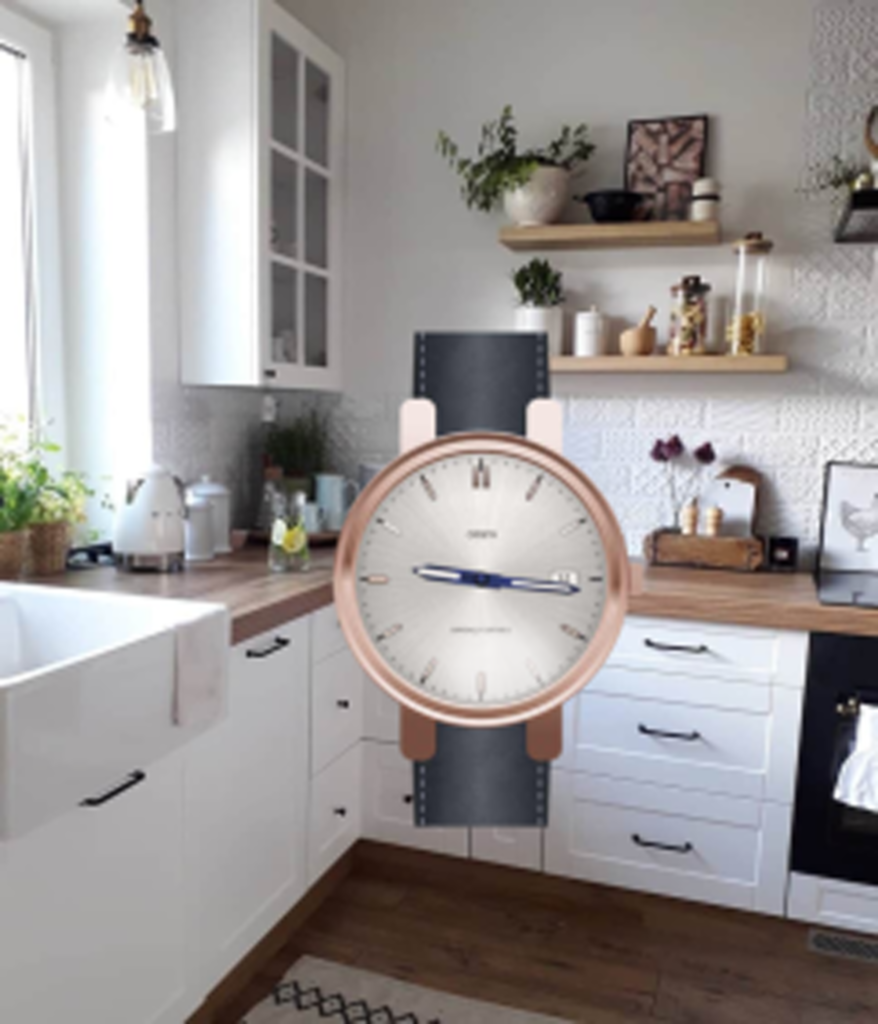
{"hour": 9, "minute": 16}
